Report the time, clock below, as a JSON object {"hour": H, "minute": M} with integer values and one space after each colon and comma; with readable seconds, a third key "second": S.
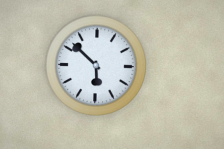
{"hour": 5, "minute": 52}
